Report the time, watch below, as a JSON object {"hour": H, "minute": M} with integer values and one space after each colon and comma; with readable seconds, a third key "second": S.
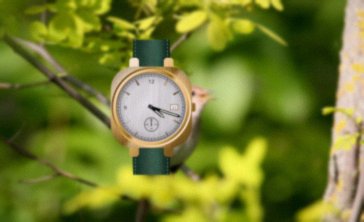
{"hour": 4, "minute": 18}
